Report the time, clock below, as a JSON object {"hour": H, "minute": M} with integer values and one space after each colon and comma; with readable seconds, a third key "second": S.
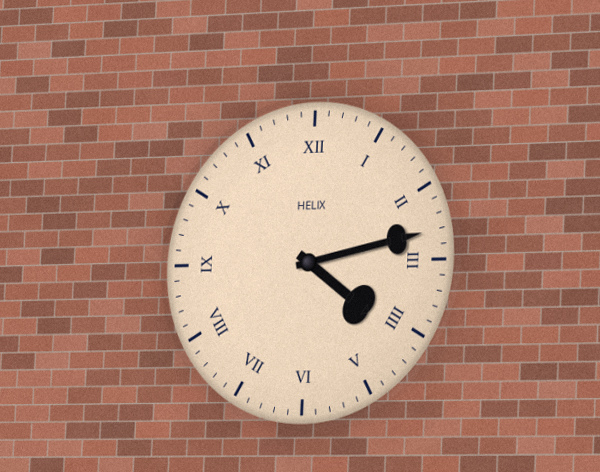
{"hour": 4, "minute": 13}
